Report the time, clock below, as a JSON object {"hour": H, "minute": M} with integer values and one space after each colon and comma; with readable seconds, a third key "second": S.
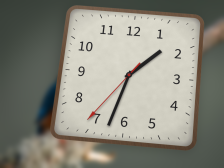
{"hour": 1, "minute": 32, "second": 36}
